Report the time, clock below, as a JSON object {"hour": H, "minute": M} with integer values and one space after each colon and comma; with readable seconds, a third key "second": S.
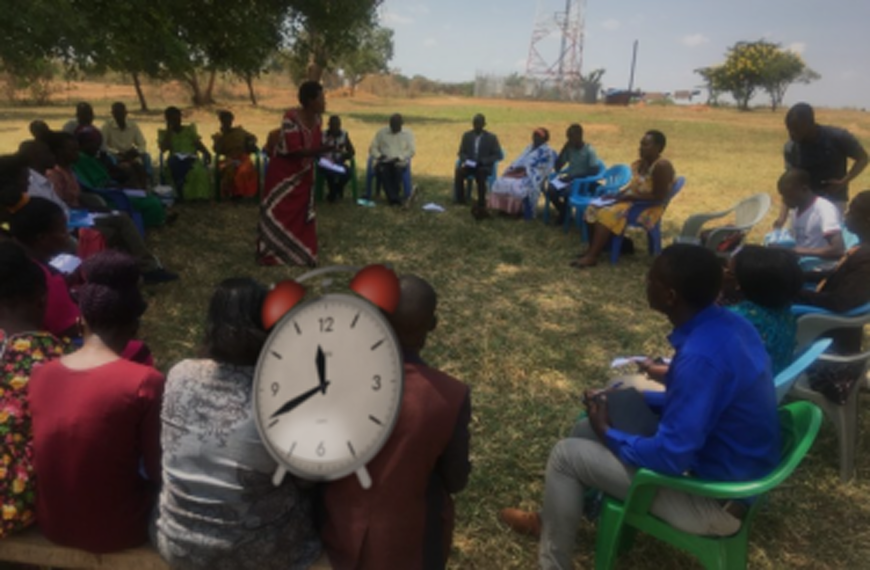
{"hour": 11, "minute": 41}
